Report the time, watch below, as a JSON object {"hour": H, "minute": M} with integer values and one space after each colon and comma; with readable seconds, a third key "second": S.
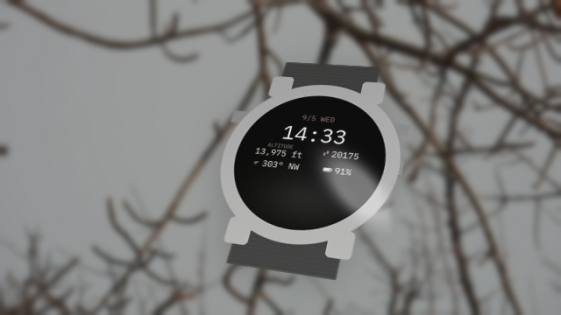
{"hour": 14, "minute": 33}
